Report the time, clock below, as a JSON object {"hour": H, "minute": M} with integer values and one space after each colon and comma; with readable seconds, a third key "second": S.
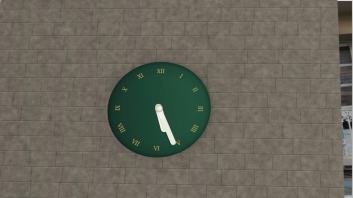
{"hour": 5, "minute": 26}
